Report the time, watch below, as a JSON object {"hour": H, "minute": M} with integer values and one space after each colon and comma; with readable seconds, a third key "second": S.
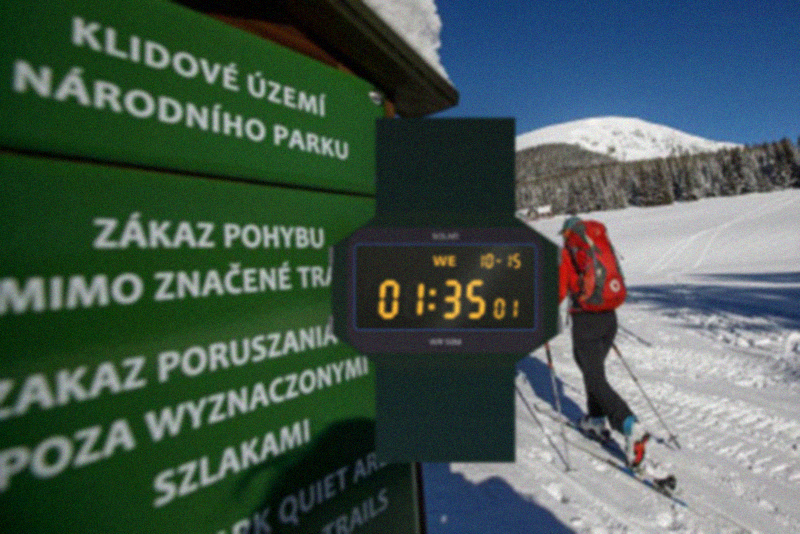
{"hour": 1, "minute": 35, "second": 1}
